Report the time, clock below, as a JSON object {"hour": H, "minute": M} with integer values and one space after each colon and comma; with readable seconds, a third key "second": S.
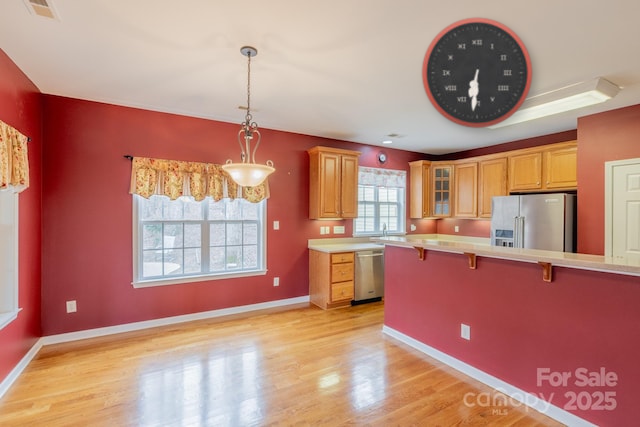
{"hour": 6, "minute": 31}
